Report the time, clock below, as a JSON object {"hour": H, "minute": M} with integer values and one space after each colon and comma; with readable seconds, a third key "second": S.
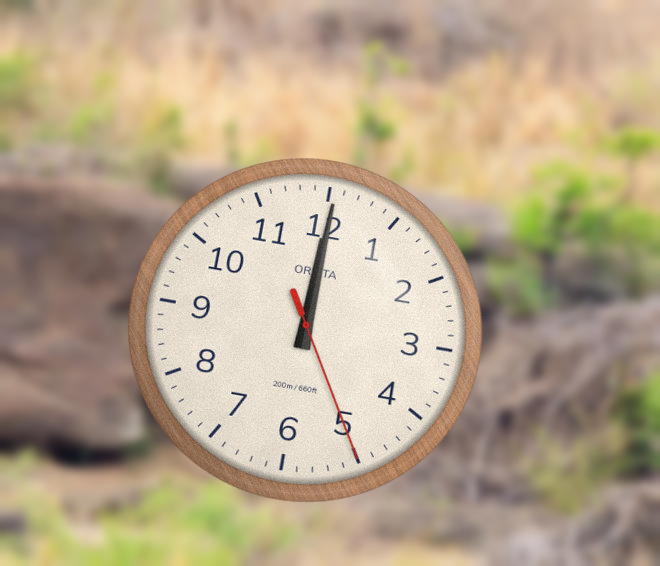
{"hour": 12, "minute": 0, "second": 25}
